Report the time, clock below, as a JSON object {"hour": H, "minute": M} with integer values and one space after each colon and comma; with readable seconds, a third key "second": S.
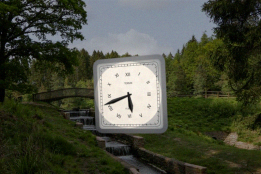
{"hour": 5, "minute": 42}
